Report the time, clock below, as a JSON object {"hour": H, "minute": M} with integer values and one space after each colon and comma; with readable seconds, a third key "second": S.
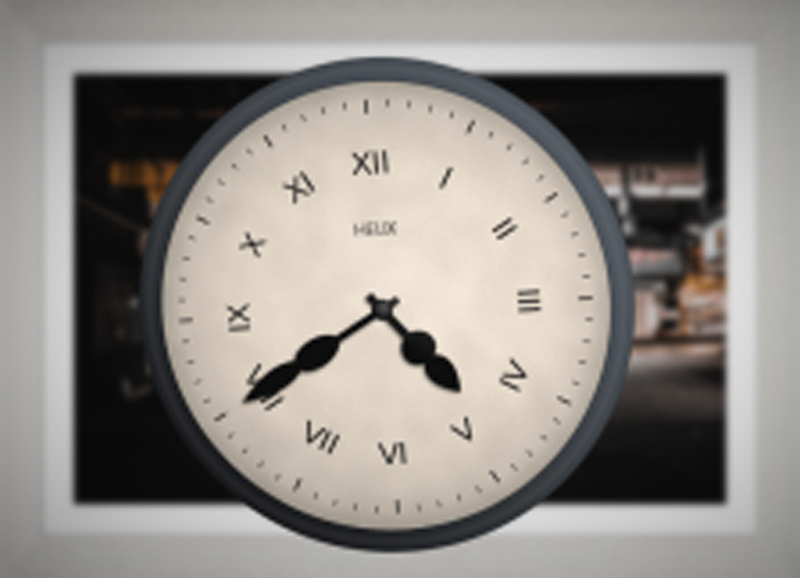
{"hour": 4, "minute": 40}
